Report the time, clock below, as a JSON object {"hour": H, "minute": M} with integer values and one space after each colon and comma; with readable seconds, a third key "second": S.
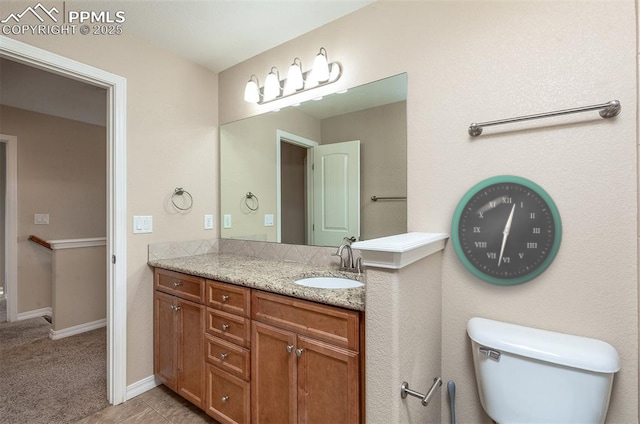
{"hour": 12, "minute": 32}
